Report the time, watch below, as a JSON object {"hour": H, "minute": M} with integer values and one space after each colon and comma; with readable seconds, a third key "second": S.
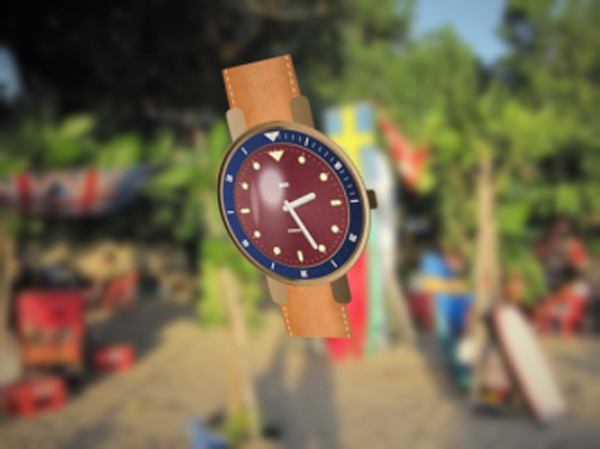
{"hour": 2, "minute": 26}
